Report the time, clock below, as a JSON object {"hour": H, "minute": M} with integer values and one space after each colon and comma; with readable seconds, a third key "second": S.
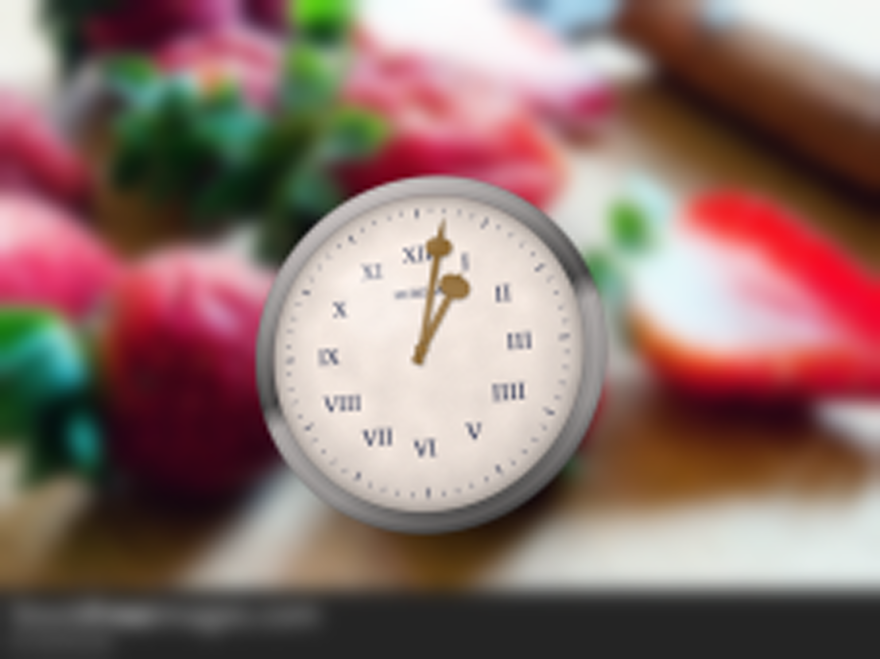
{"hour": 1, "minute": 2}
